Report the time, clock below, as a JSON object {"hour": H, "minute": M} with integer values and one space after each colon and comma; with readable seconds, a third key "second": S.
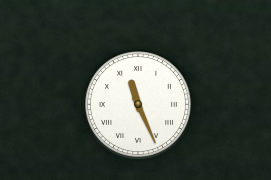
{"hour": 11, "minute": 26}
